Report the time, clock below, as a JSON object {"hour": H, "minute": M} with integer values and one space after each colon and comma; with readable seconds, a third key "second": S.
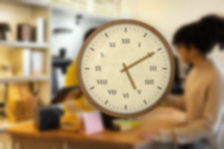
{"hour": 5, "minute": 10}
